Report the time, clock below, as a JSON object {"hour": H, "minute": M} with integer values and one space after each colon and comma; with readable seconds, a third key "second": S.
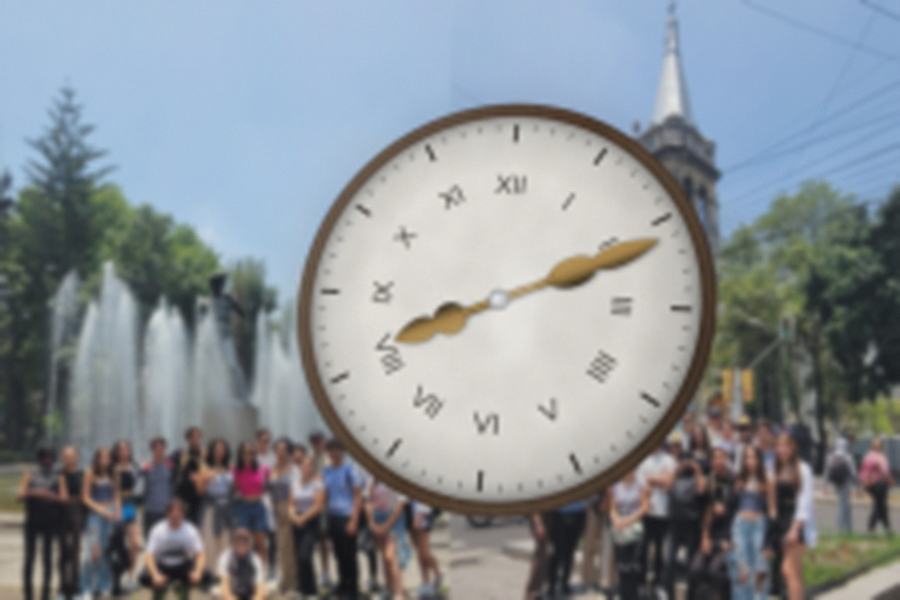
{"hour": 8, "minute": 11}
